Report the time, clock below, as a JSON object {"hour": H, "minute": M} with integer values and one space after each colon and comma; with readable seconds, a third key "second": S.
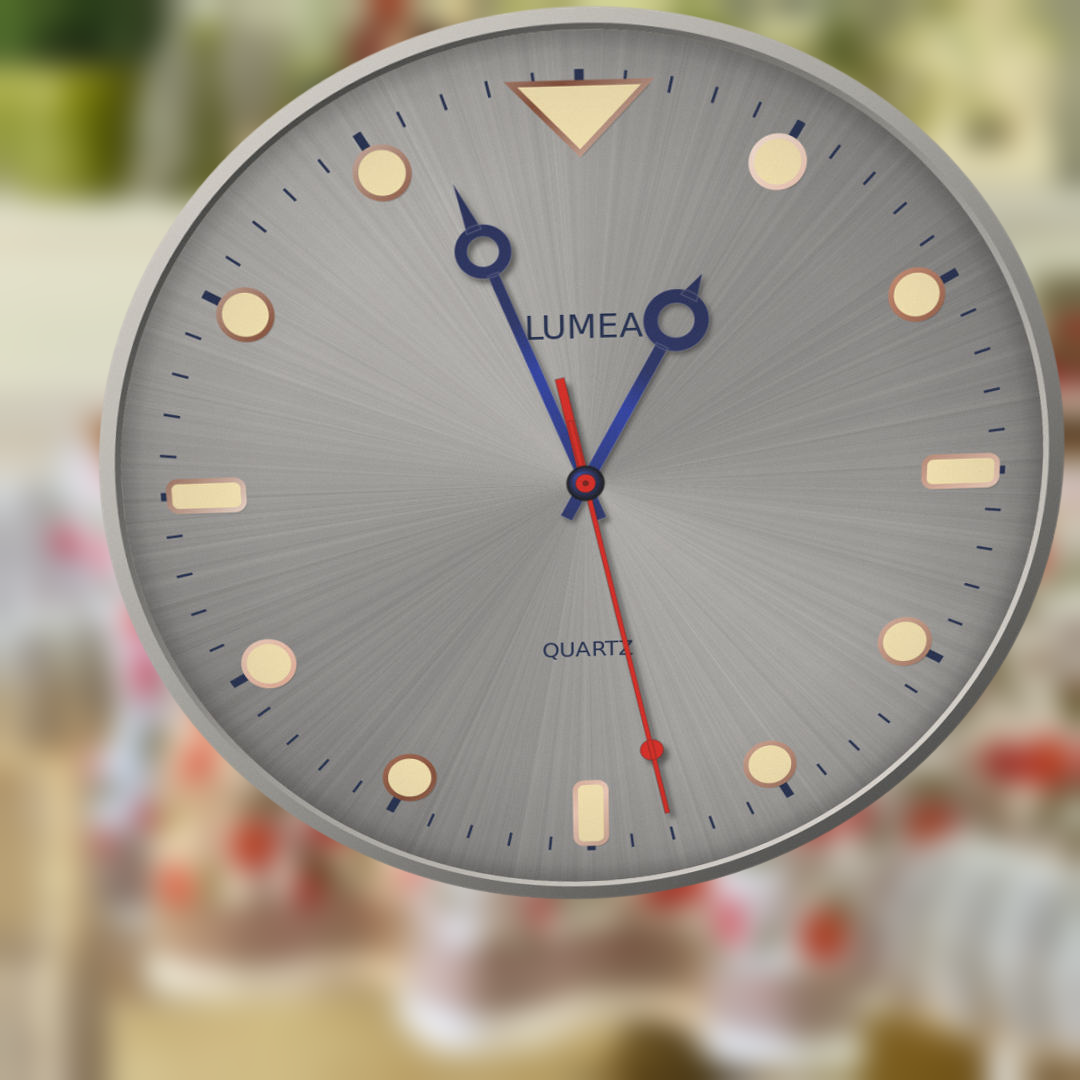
{"hour": 12, "minute": 56, "second": 28}
